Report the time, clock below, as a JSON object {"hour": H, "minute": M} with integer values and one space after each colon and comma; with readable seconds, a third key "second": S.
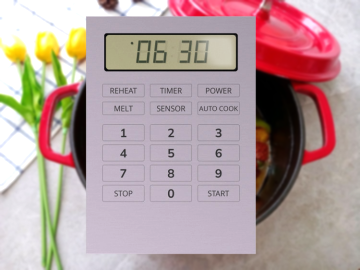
{"hour": 6, "minute": 30}
